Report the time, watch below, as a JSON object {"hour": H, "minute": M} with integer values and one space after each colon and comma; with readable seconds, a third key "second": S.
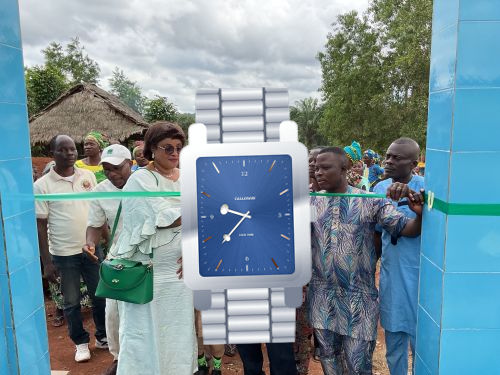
{"hour": 9, "minute": 37}
